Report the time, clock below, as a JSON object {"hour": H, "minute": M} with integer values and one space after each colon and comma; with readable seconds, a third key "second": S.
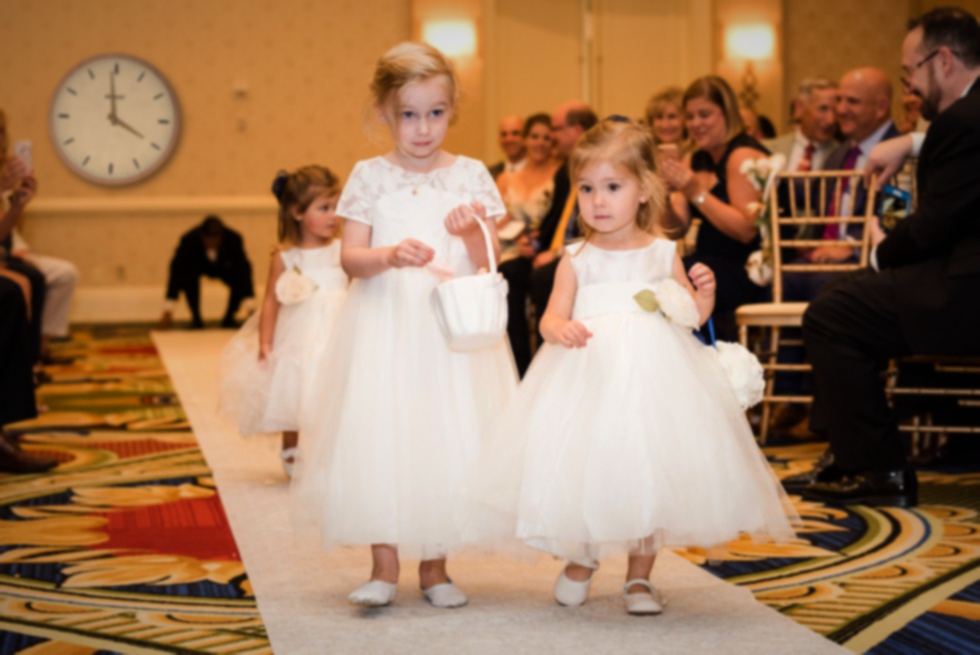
{"hour": 3, "minute": 59}
